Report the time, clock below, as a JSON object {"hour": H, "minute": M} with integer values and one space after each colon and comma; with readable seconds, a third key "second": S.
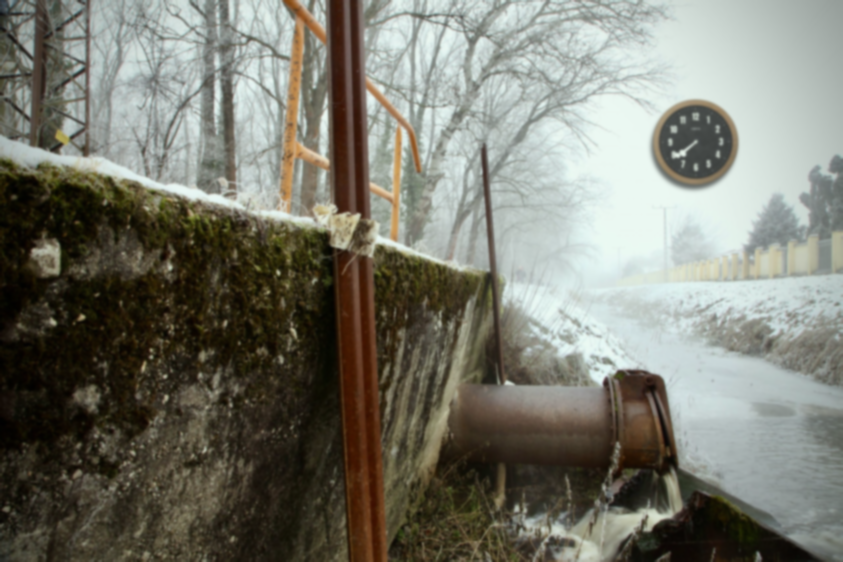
{"hour": 7, "minute": 39}
